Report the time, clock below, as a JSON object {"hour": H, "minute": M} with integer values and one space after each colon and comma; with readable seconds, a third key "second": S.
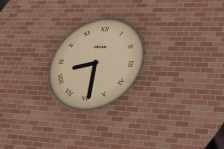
{"hour": 8, "minute": 29}
